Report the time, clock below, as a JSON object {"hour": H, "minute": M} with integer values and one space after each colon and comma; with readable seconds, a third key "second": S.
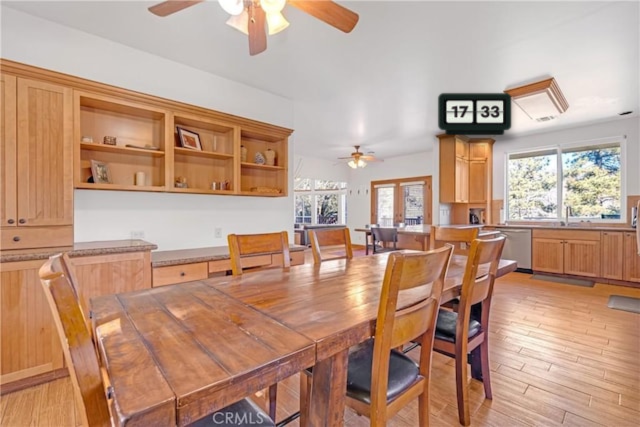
{"hour": 17, "minute": 33}
